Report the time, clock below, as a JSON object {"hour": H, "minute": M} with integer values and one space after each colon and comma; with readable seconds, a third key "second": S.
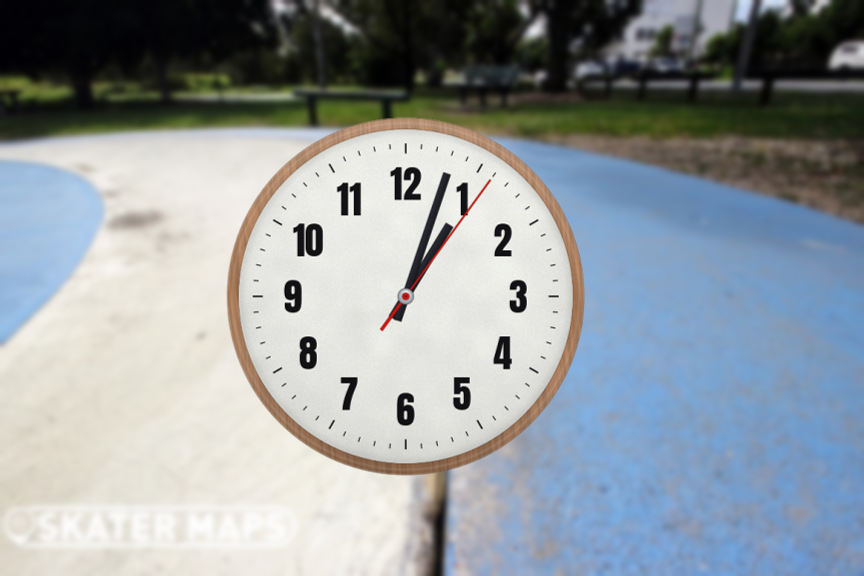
{"hour": 1, "minute": 3, "second": 6}
